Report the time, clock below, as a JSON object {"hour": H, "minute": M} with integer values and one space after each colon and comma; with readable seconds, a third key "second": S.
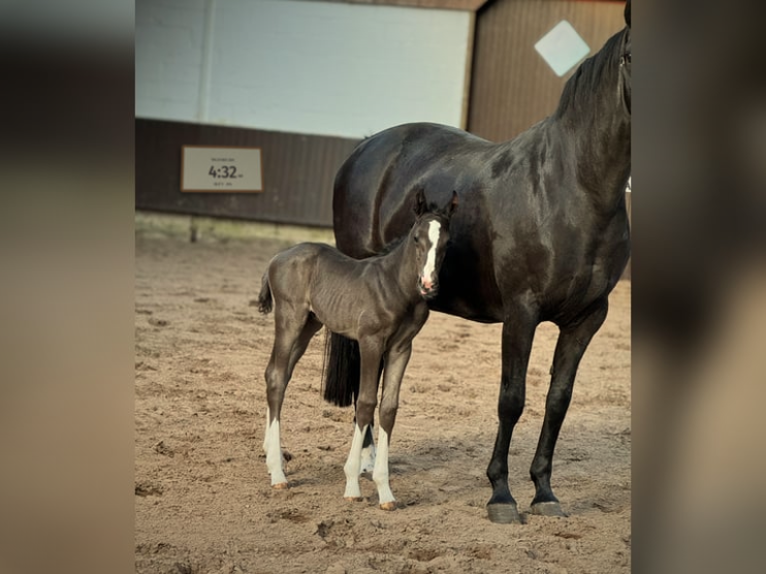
{"hour": 4, "minute": 32}
